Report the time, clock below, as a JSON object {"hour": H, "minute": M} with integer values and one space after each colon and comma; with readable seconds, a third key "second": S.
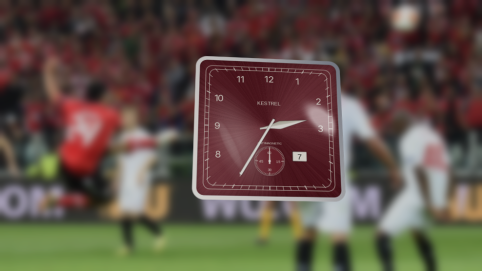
{"hour": 2, "minute": 35}
